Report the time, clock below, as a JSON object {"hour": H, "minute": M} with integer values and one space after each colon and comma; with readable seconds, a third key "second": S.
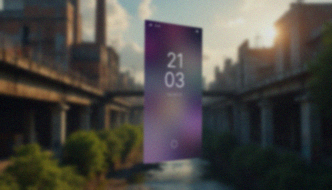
{"hour": 21, "minute": 3}
